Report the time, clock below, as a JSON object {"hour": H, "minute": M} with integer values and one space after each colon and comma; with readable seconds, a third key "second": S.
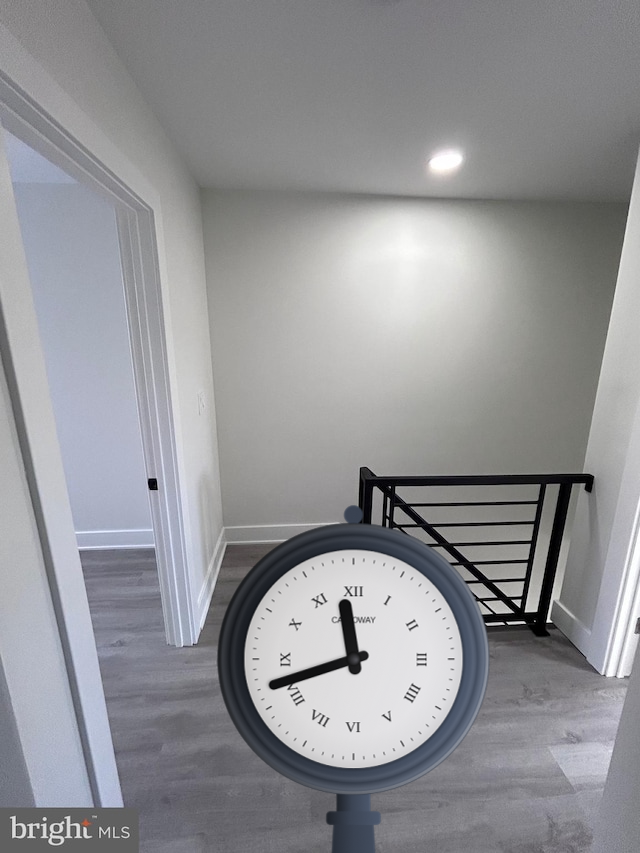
{"hour": 11, "minute": 42}
